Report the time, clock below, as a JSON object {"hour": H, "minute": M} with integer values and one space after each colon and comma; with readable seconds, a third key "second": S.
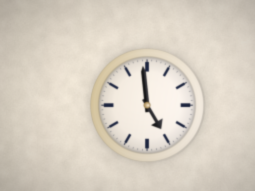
{"hour": 4, "minute": 59}
